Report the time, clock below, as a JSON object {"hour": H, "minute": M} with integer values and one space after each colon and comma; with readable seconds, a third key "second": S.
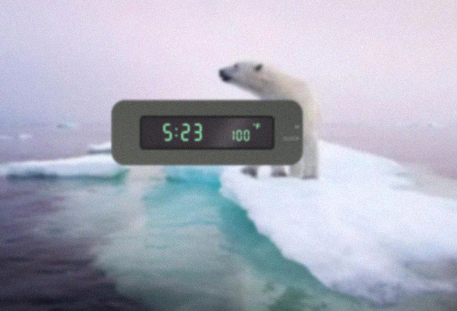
{"hour": 5, "minute": 23}
